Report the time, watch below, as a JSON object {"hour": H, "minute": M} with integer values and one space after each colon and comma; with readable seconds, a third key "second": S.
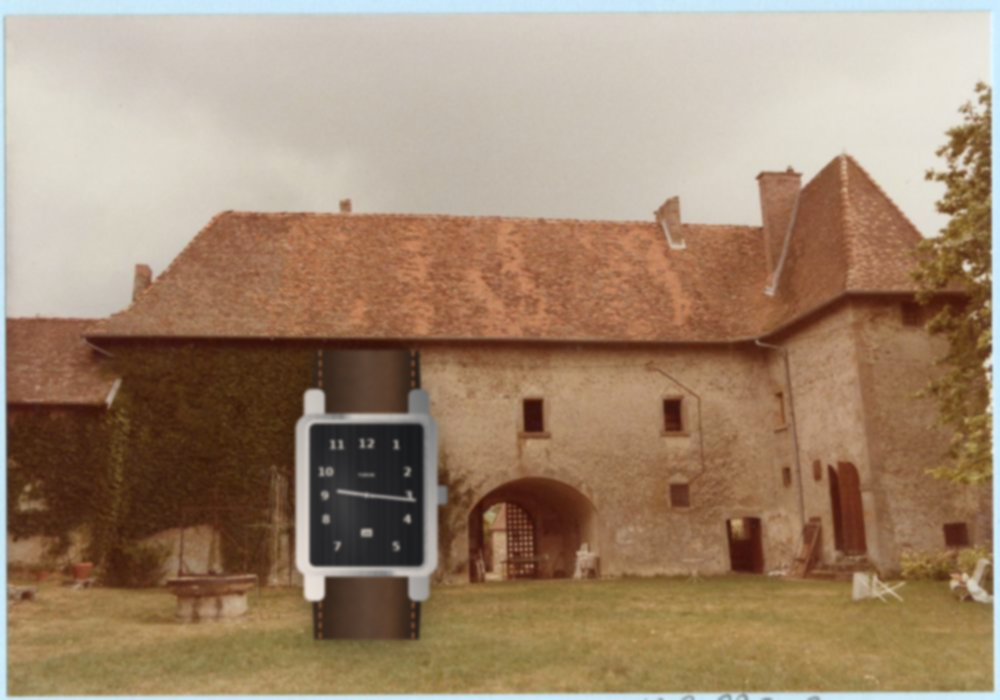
{"hour": 9, "minute": 16}
